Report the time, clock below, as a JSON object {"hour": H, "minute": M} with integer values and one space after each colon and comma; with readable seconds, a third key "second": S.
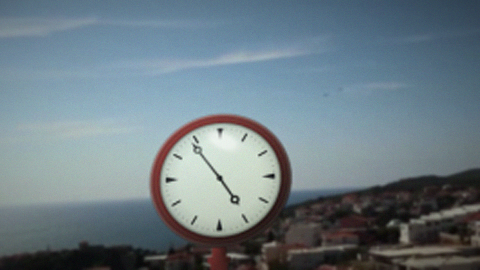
{"hour": 4, "minute": 54}
